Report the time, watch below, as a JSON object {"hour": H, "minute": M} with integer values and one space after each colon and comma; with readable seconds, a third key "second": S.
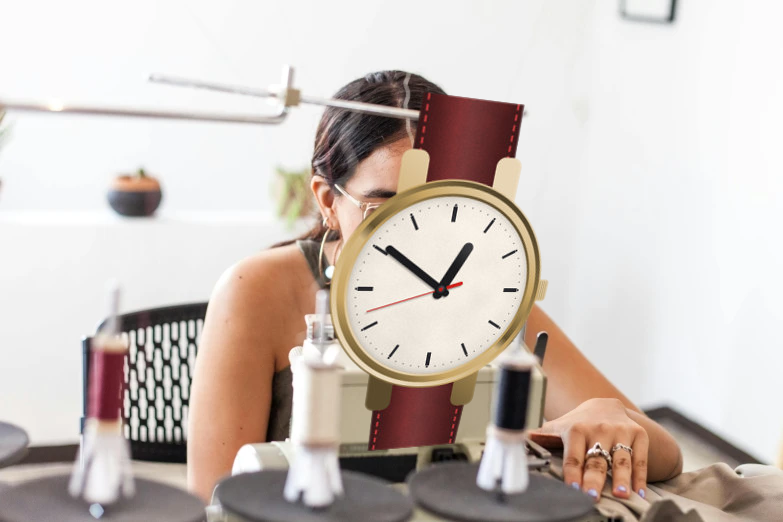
{"hour": 12, "minute": 50, "second": 42}
